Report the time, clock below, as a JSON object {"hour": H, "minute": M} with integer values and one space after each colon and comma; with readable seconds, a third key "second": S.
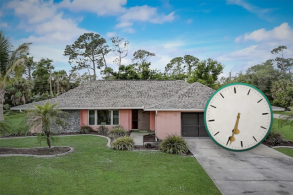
{"hour": 6, "minute": 34}
